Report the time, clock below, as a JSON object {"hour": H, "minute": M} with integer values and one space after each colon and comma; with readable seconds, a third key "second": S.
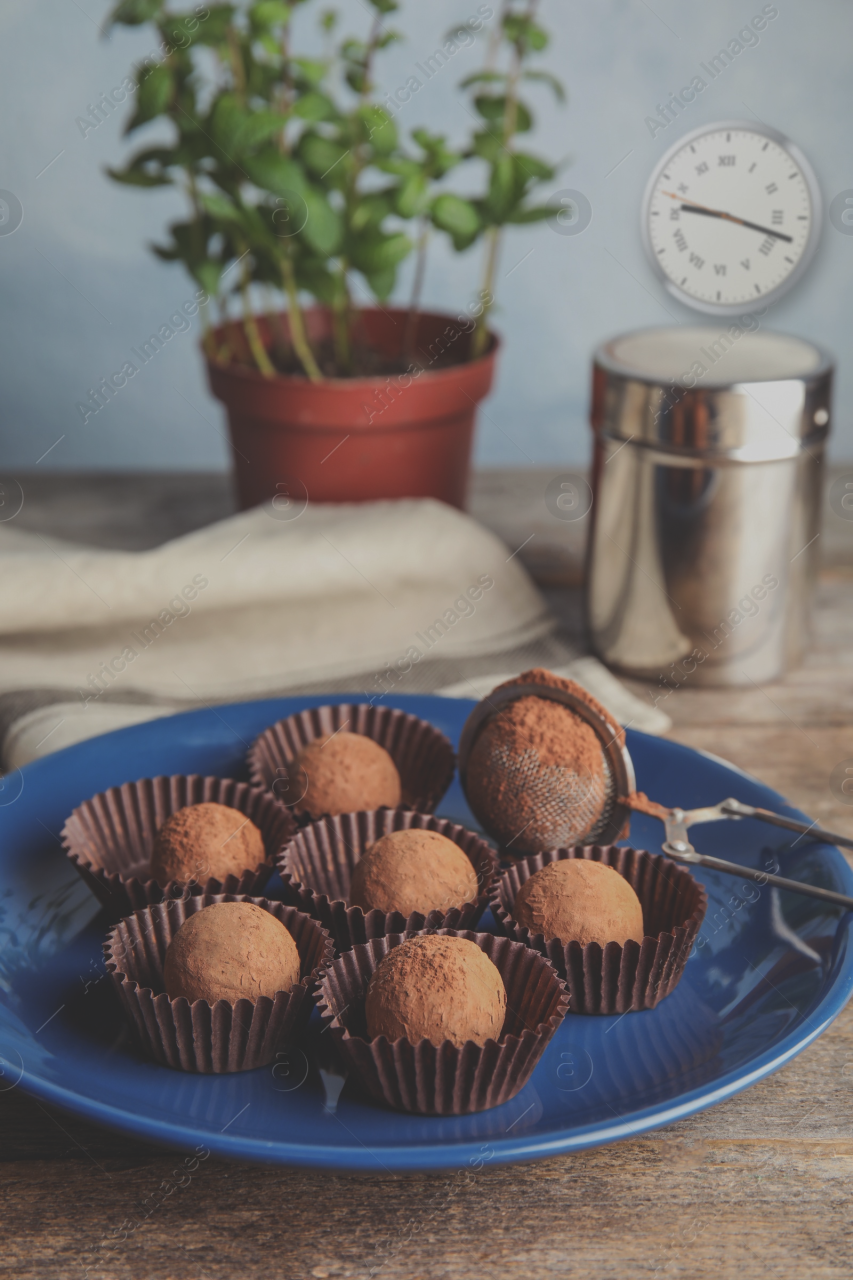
{"hour": 9, "minute": 17, "second": 48}
